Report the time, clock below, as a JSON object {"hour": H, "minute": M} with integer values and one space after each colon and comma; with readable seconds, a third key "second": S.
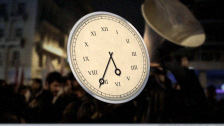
{"hour": 5, "minute": 36}
